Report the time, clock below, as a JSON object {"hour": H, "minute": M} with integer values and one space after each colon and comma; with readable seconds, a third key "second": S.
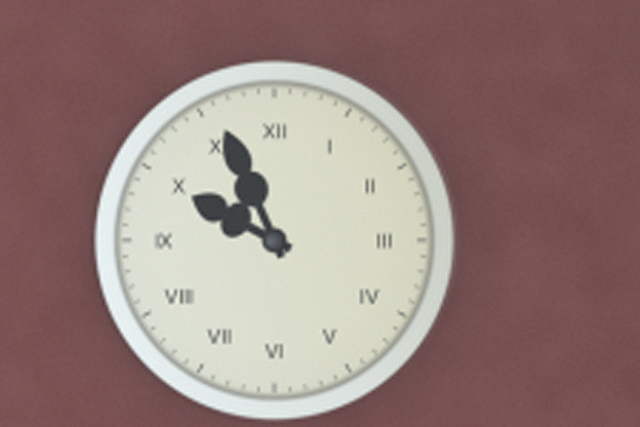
{"hour": 9, "minute": 56}
